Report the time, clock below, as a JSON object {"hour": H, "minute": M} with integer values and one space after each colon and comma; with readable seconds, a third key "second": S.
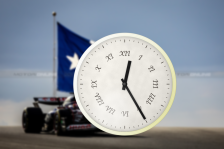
{"hour": 12, "minute": 25}
